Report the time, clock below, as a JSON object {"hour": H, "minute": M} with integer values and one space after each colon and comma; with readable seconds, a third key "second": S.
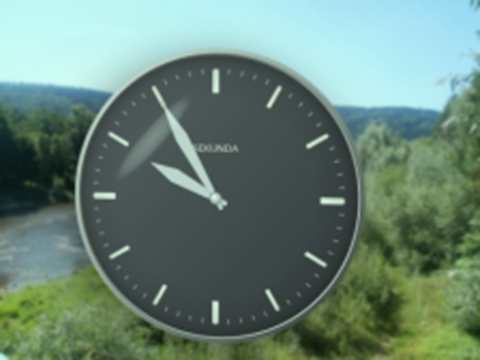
{"hour": 9, "minute": 55}
